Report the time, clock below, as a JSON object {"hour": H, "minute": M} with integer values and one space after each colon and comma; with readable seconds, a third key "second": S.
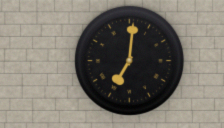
{"hour": 7, "minute": 1}
